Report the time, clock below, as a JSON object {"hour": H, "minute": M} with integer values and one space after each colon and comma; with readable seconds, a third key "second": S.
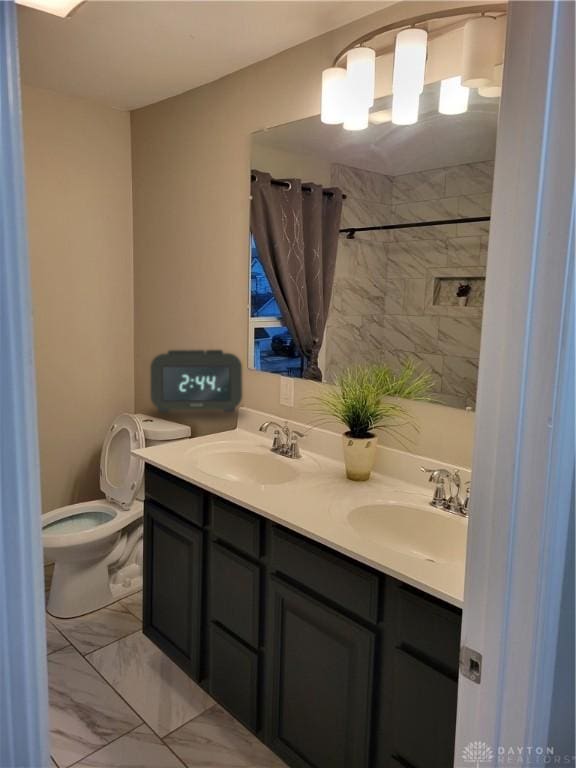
{"hour": 2, "minute": 44}
